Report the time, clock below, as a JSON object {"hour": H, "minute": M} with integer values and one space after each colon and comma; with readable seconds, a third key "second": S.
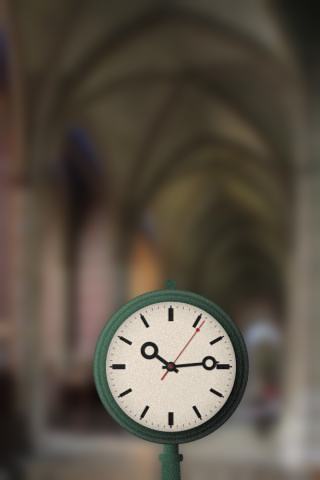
{"hour": 10, "minute": 14, "second": 6}
